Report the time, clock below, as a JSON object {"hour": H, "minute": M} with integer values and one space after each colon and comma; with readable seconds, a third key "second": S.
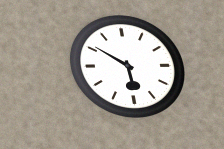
{"hour": 5, "minute": 51}
